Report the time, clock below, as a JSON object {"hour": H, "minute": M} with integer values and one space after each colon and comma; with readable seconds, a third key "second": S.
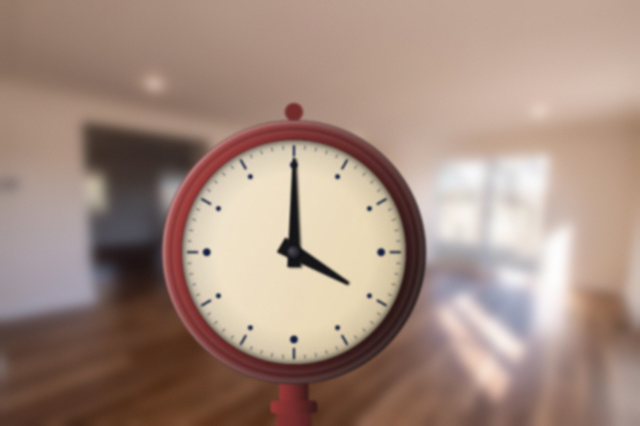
{"hour": 4, "minute": 0}
